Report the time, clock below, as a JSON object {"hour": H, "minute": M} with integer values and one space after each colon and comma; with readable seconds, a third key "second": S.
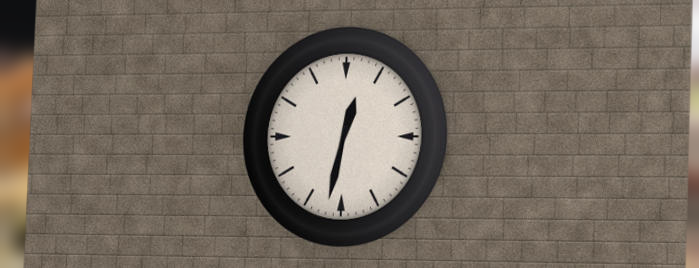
{"hour": 12, "minute": 32}
